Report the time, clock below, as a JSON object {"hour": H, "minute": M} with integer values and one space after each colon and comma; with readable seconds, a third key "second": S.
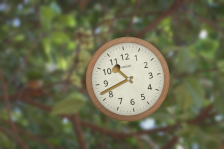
{"hour": 10, "minute": 42}
